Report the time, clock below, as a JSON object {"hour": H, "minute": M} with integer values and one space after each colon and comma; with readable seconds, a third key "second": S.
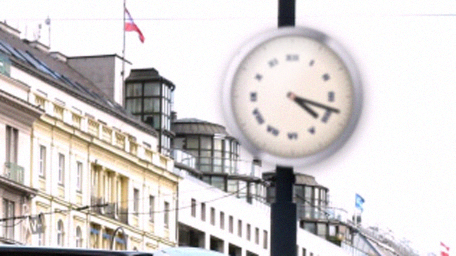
{"hour": 4, "minute": 18}
